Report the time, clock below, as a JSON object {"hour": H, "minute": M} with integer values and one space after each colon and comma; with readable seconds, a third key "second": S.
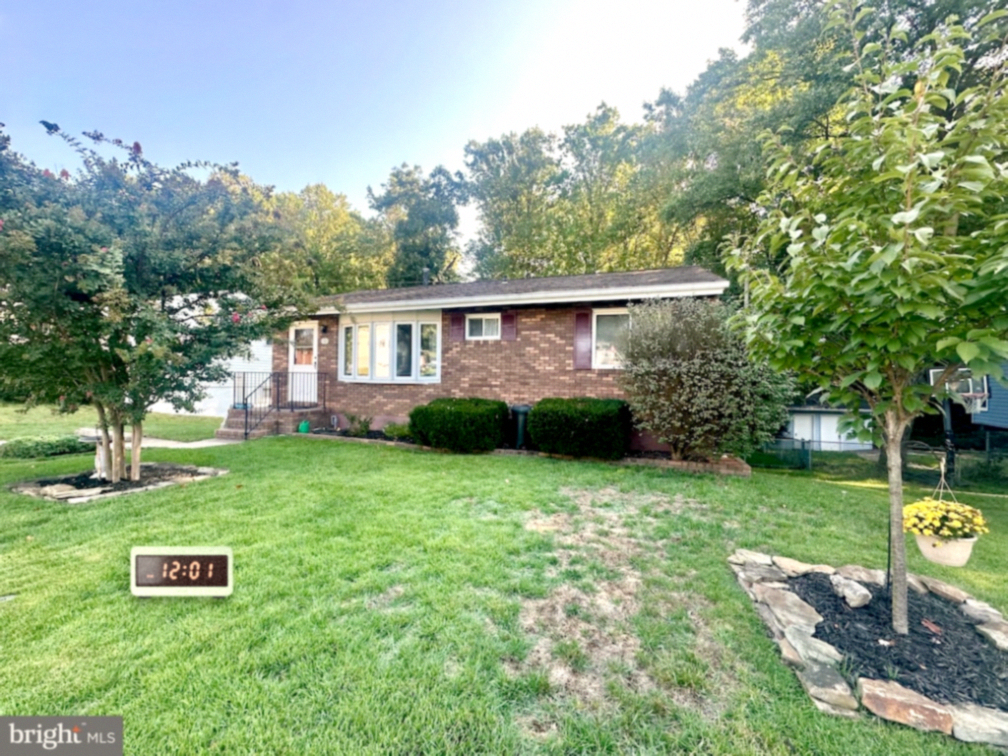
{"hour": 12, "minute": 1}
